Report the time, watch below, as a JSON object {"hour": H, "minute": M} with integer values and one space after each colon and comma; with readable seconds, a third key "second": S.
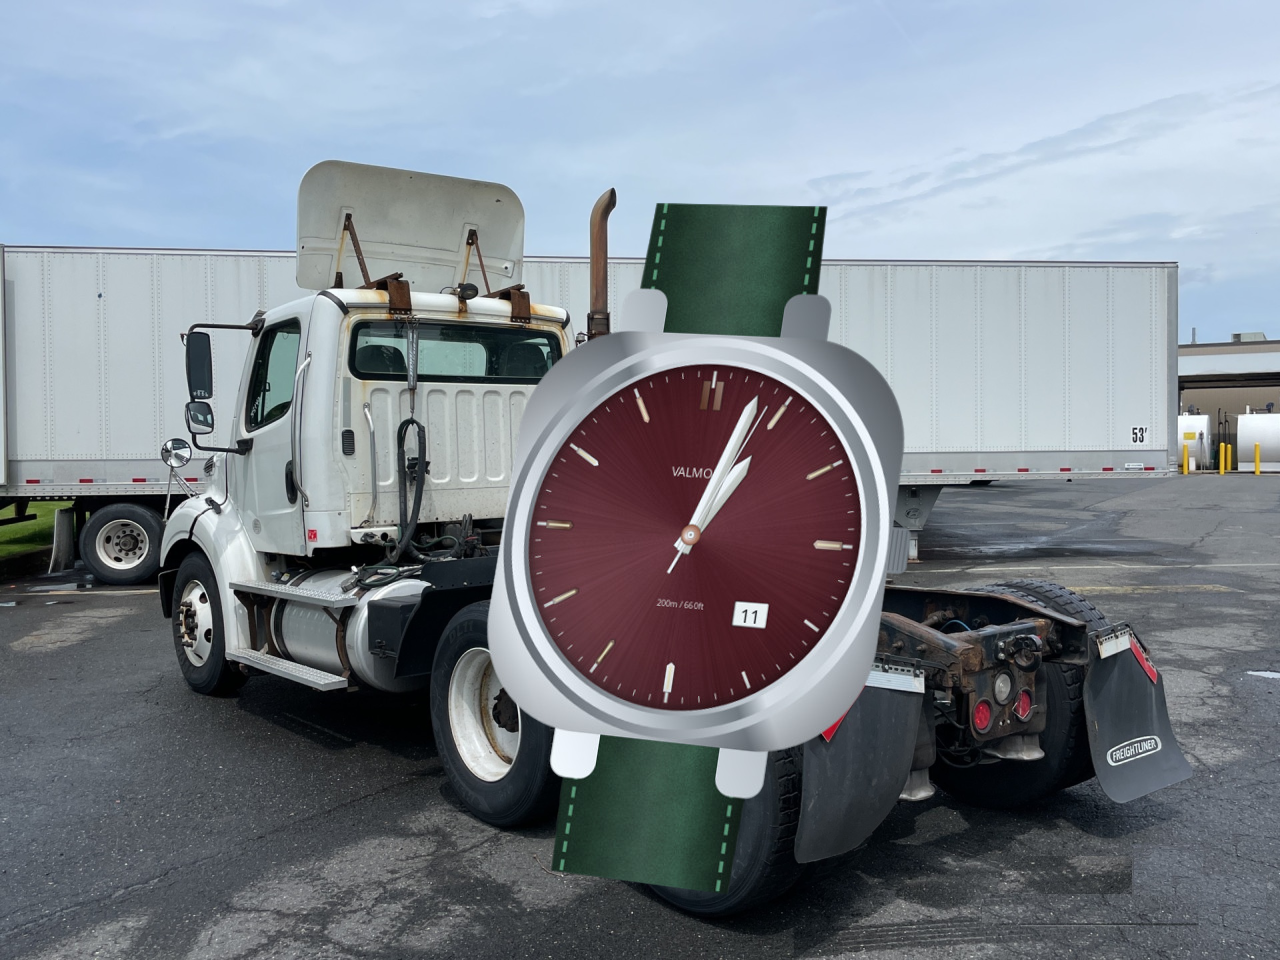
{"hour": 1, "minute": 3, "second": 4}
